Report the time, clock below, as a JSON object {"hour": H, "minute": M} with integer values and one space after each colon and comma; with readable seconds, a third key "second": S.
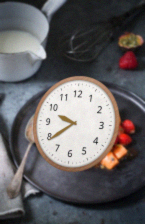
{"hour": 9, "minute": 39}
